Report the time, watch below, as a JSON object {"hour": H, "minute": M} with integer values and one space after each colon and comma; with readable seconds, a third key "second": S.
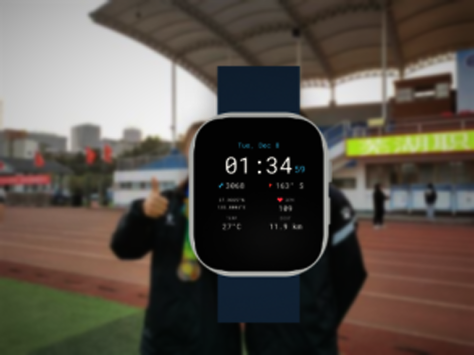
{"hour": 1, "minute": 34}
